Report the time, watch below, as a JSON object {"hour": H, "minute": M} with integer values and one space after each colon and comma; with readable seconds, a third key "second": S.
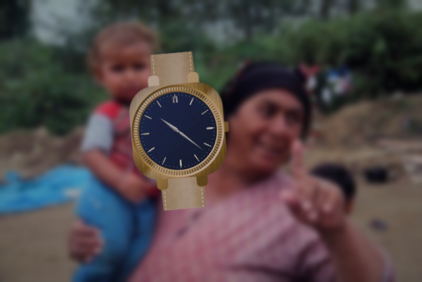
{"hour": 10, "minute": 22}
